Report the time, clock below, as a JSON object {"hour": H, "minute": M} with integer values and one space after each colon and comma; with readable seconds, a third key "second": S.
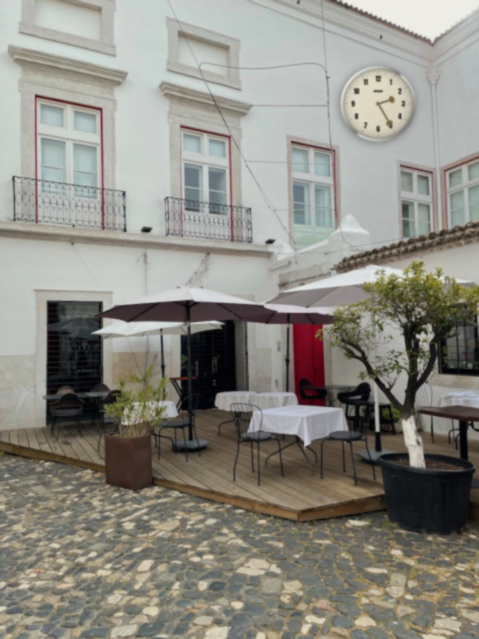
{"hour": 2, "minute": 25}
